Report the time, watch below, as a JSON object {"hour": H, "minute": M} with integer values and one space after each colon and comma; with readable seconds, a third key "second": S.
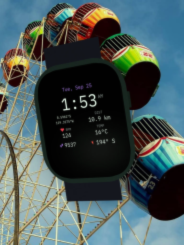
{"hour": 1, "minute": 53}
